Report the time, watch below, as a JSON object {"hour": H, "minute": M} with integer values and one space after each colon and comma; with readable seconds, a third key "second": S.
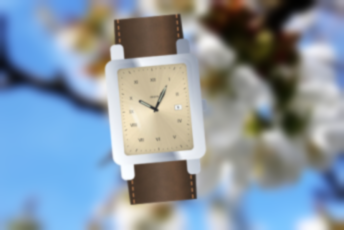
{"hour": 10, "minute": 5}
